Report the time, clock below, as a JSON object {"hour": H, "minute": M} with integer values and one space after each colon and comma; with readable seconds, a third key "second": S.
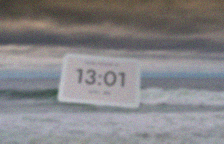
{"hour": 13, "minute": 1}
